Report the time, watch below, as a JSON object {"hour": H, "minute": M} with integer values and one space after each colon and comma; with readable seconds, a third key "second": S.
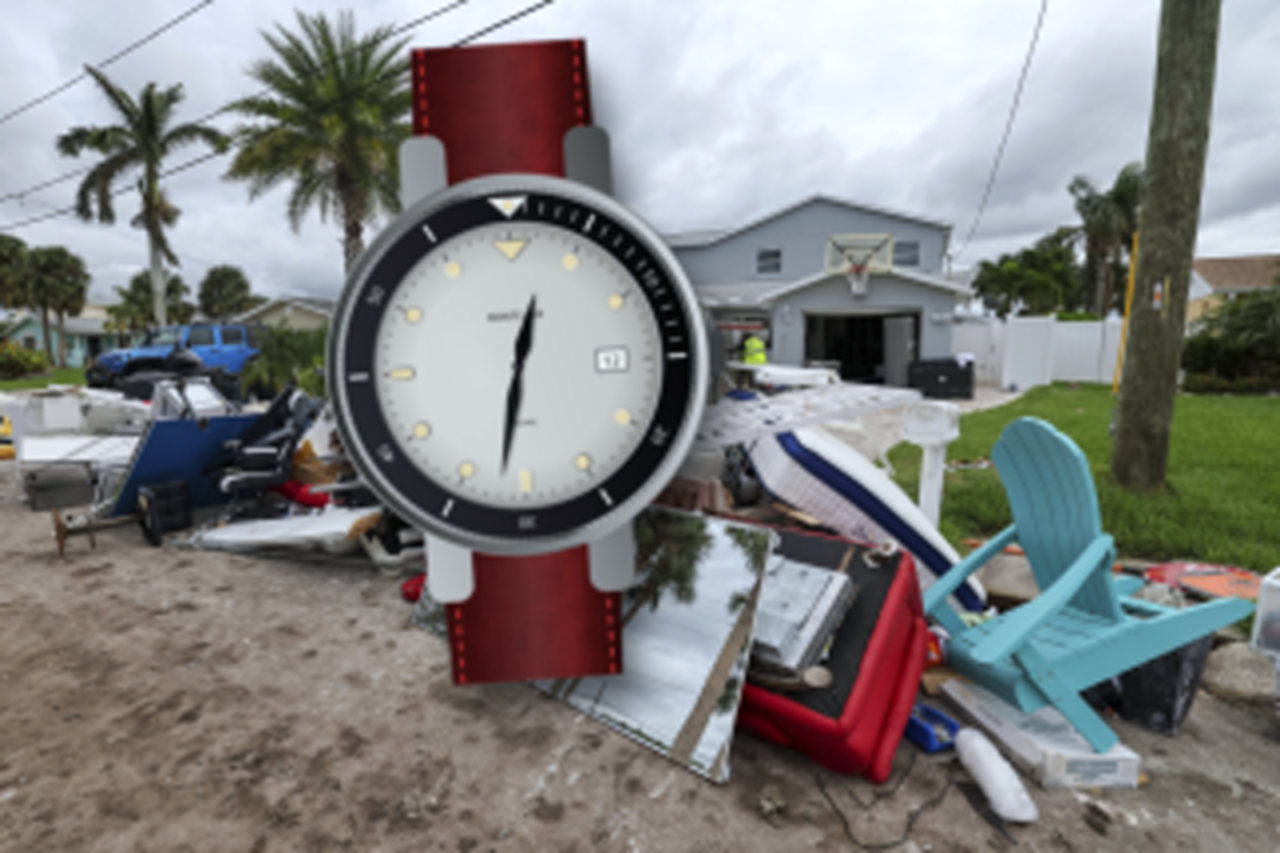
{"hour": 12, "minute": 32}
